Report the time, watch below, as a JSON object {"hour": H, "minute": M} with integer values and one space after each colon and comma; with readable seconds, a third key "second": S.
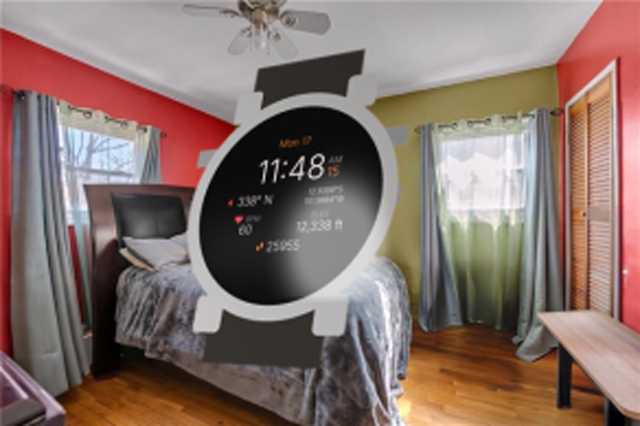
{"hour": 11, "minute": 48}
